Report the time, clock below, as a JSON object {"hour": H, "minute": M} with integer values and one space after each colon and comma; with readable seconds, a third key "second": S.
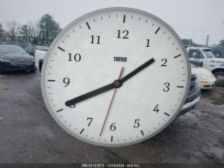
{"hour": 1, "minute": 40, "second": 32}
